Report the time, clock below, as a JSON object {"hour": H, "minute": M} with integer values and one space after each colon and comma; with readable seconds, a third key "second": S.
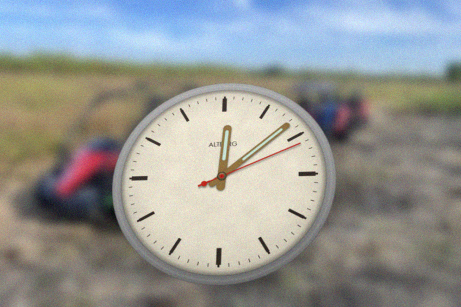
{"hour": 12, "minute": 8, "second": 11}
